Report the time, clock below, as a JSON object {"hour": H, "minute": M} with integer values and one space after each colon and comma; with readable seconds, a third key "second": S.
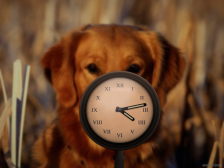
{"hour": 4, "minute": 13}
